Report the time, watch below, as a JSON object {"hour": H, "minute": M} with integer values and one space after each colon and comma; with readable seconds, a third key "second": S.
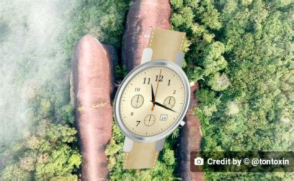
{"hour": 11, "minute": 18}
